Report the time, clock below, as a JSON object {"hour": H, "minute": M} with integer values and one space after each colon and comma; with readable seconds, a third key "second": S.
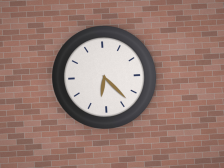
{"hour": 6, "minute": 23}
